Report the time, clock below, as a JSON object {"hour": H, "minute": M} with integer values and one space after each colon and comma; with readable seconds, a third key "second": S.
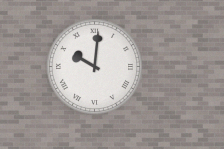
{"hour": 10, "minute": 1}
